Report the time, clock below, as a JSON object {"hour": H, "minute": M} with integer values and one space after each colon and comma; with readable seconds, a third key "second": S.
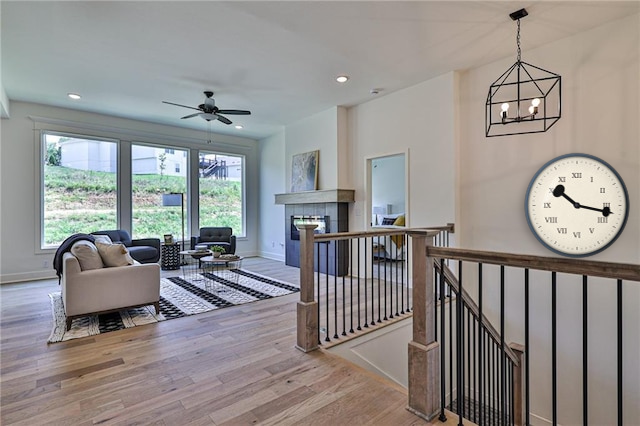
{"hour": 10, "minute": 17}
